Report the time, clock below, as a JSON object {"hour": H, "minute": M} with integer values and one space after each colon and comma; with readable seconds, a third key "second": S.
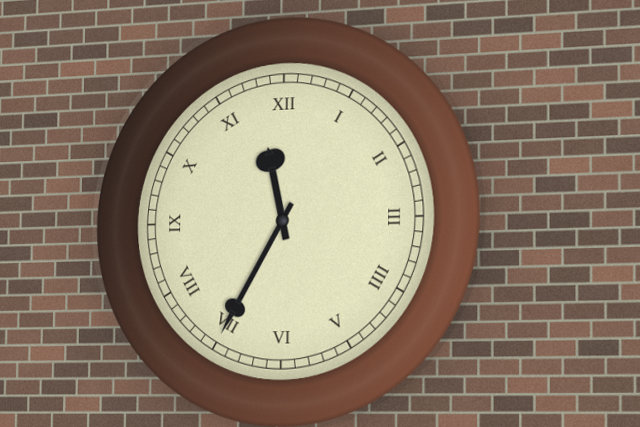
{"hour": 11, "minute": 35}
